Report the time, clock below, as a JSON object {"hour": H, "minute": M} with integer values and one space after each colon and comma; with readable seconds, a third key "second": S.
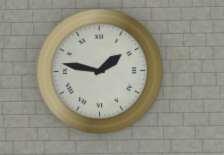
{"hour": 1, "minute": 47}
